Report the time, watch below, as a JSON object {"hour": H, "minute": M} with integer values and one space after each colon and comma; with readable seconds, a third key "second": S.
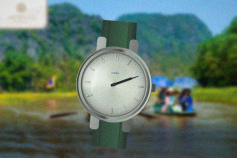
{"hour": 2, "minute": 11}
